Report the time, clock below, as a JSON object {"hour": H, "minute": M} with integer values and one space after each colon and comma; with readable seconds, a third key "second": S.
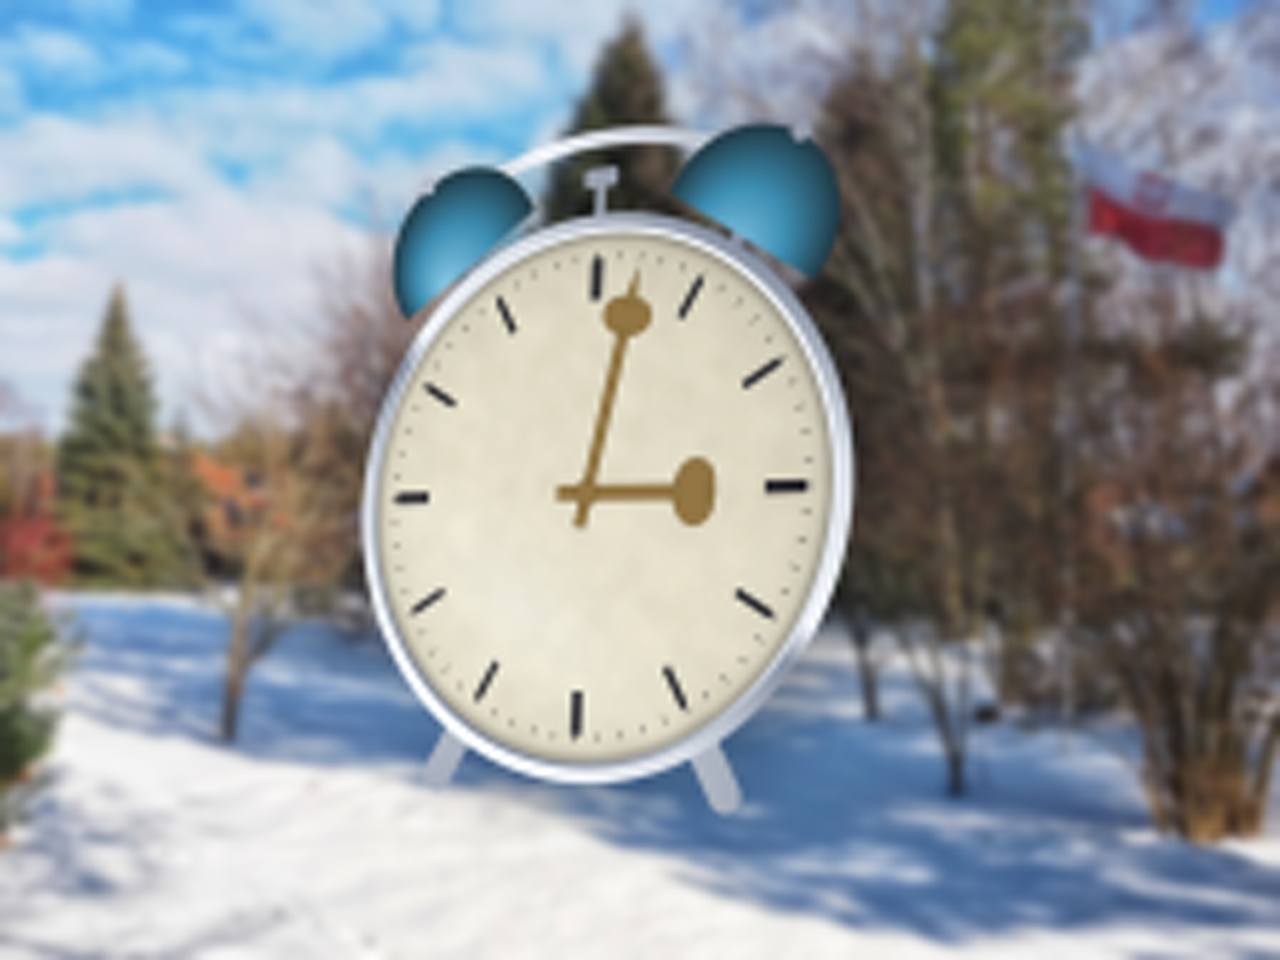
{"hour": 3, "minute": 2}
